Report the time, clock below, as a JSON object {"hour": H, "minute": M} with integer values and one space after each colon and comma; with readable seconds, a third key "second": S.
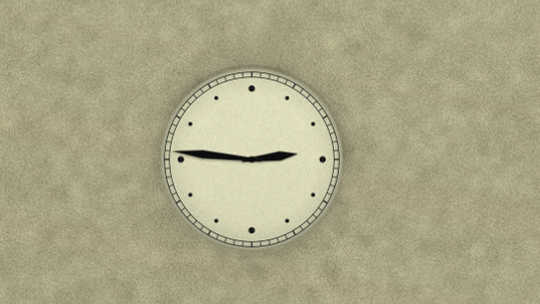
{"hour": 2, "minute": 46}
